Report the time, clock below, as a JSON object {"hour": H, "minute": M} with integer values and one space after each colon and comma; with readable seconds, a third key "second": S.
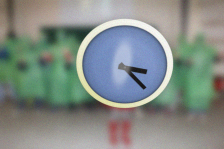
{"hour": 3, "minute": 23}
